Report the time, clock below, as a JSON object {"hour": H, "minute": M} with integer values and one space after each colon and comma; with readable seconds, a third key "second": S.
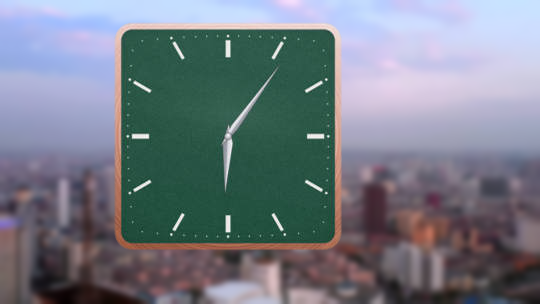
{"hour": 6, "minute": 6}
